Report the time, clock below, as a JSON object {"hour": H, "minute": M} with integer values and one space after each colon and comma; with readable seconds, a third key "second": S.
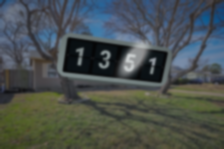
{"hour": 13, "minute": 51}
